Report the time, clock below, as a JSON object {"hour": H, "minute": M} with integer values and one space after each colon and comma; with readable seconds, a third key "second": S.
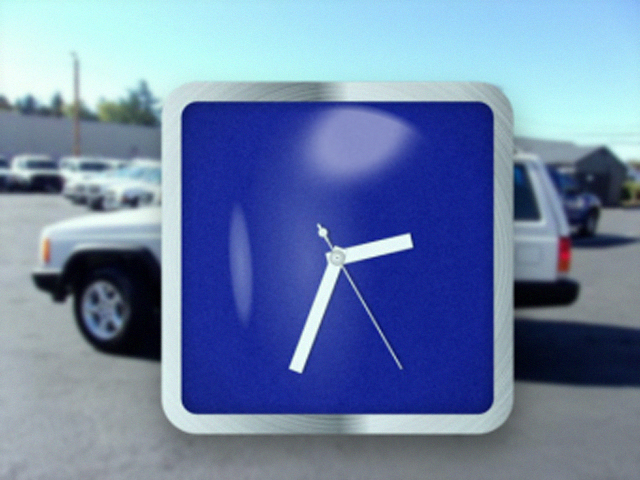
{"hour": 2, "minute": 33, "second": 25}
